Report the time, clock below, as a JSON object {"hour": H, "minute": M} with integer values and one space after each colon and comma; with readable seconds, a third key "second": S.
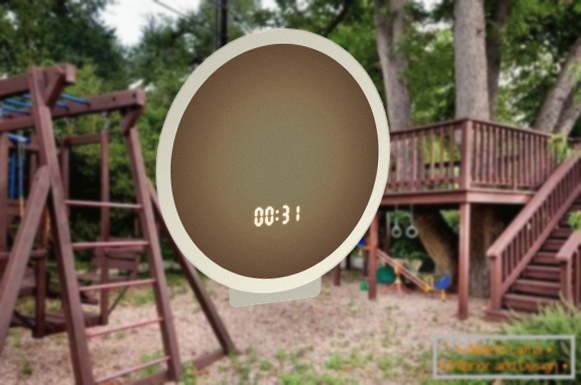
{"hour": 0, "minute": 31}
